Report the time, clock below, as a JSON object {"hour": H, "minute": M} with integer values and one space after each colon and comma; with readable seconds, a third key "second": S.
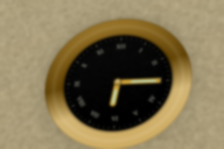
{"hour": 6, "minute": 15}
